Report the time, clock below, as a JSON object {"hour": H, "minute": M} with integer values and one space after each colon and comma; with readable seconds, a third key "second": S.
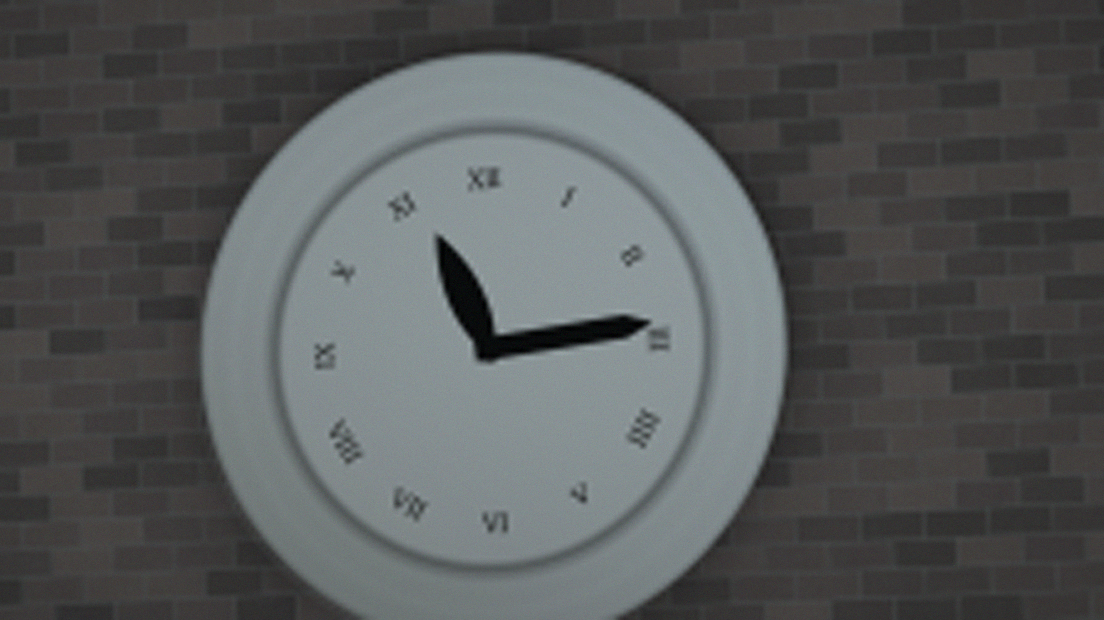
{"hour": 11, "minute": 14}
